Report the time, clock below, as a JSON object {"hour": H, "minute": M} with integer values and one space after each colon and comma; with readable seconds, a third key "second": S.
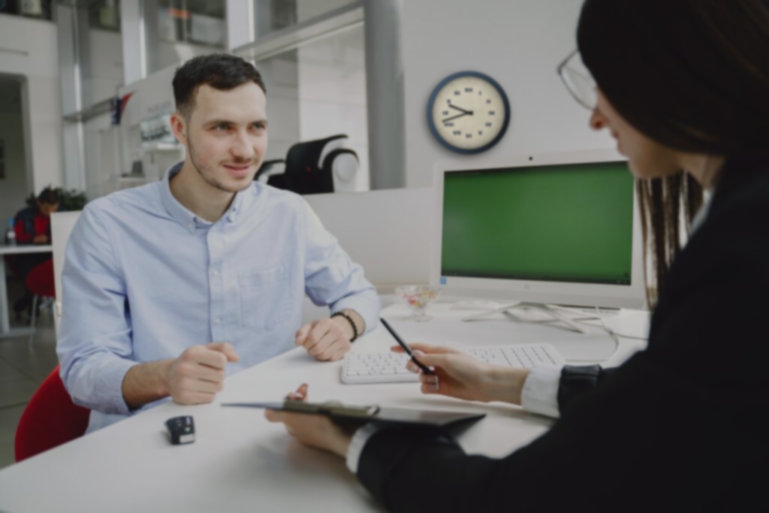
{"hour": 9, "minute": 42}
